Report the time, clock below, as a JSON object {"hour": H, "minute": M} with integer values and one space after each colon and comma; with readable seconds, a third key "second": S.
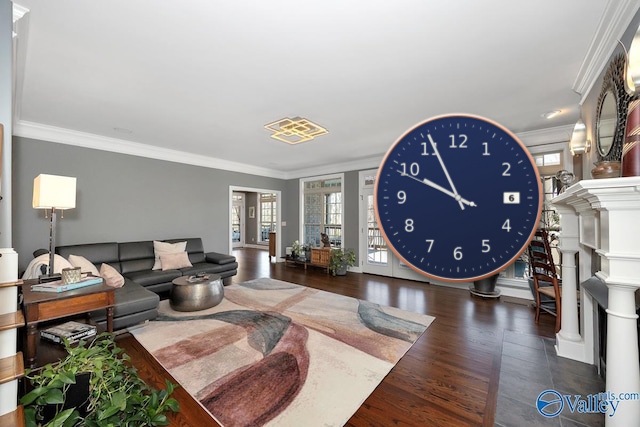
{"hour": 9, "minute": 55, "second": 49}
